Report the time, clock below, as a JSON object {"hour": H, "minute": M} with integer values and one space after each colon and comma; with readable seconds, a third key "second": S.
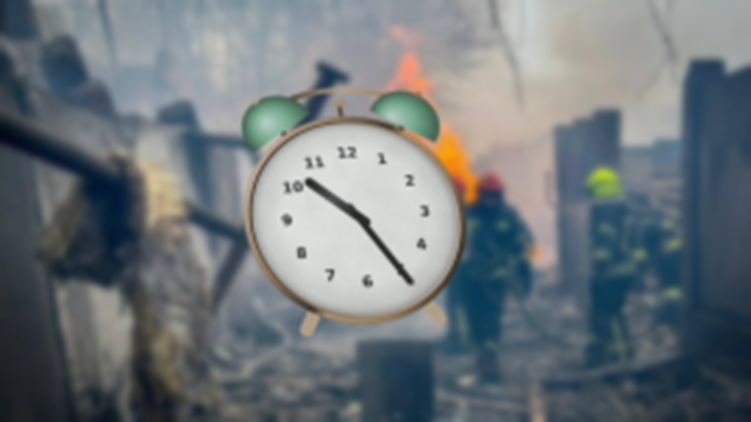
{"hour": 10, "minute": 25}
